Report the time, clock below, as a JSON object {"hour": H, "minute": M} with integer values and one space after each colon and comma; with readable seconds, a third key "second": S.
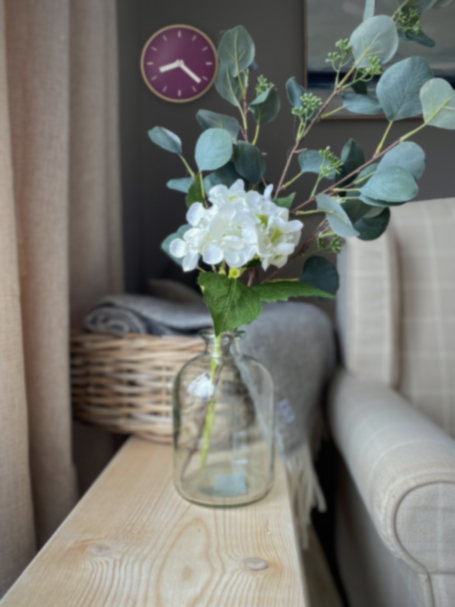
{"hour": 8, "minute": 22}
